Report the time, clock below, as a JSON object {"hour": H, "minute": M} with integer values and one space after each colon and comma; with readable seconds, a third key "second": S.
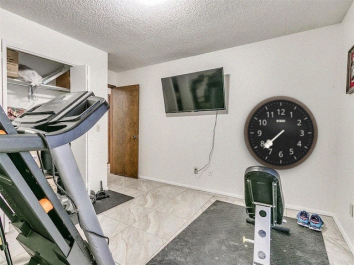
{"hour": 7, "minute": 38}
